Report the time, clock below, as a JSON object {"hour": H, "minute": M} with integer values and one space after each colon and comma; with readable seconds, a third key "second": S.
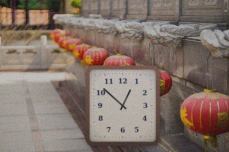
{"hour": 12, "minute": 52}
